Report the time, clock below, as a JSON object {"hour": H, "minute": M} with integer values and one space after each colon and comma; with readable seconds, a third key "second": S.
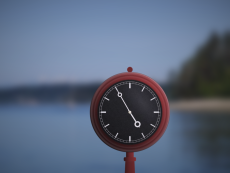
{"hour": 4, "minute": 55}
